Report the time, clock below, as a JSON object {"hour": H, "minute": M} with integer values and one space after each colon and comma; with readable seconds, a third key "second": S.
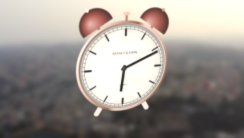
{"hour": 6, "minute": 11}
